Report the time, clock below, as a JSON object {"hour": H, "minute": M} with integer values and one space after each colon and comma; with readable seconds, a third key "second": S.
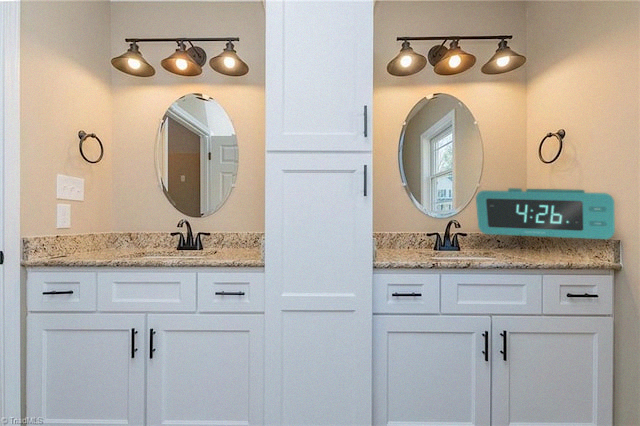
{"hour": 4, "minute": 26}
